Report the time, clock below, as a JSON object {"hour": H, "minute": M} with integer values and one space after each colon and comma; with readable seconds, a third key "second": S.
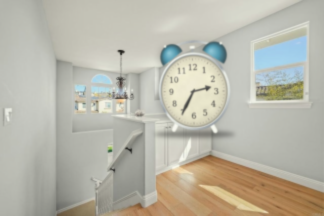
{"hour": 2, "minute": 35}
